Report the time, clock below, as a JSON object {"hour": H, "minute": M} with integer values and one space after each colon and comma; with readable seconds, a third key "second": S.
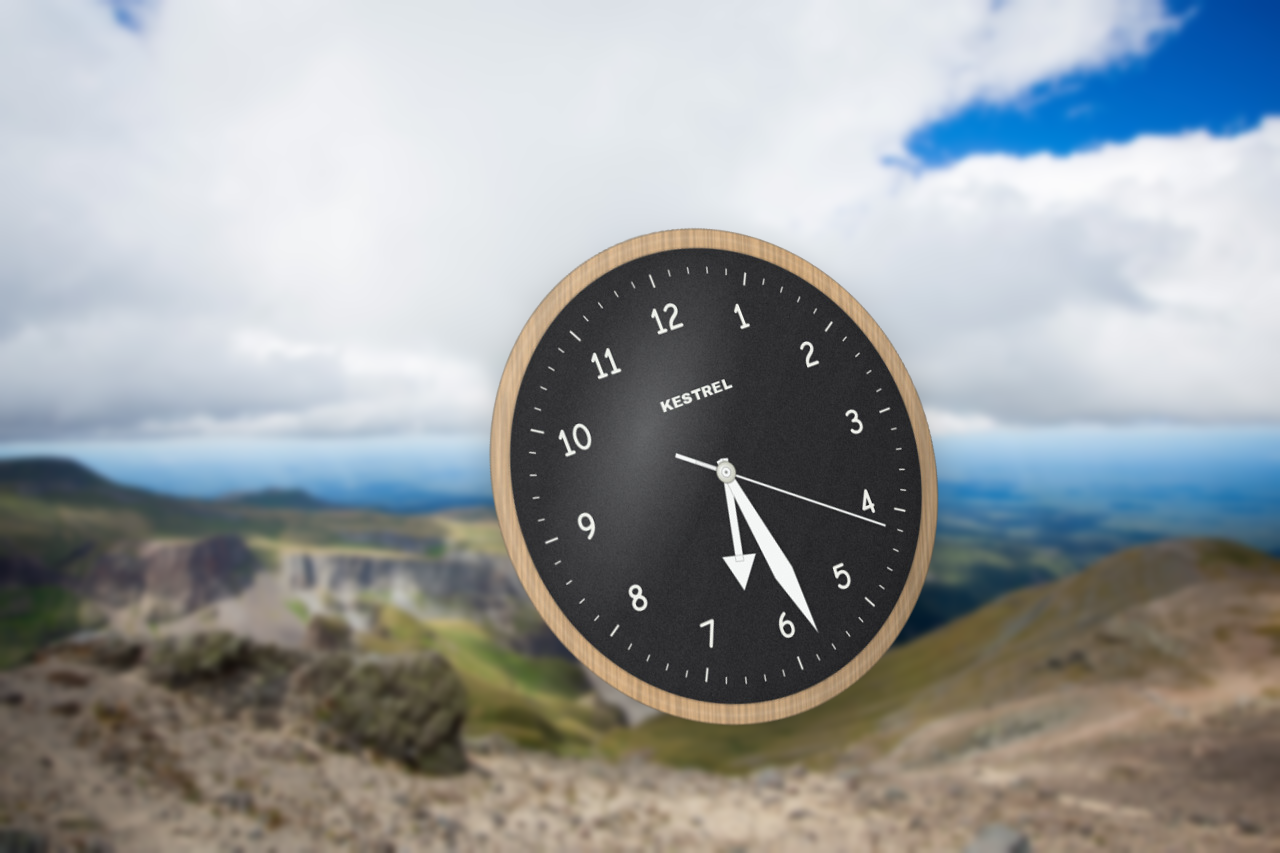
{"hour": 6, "minute": 28, "second": 21}
